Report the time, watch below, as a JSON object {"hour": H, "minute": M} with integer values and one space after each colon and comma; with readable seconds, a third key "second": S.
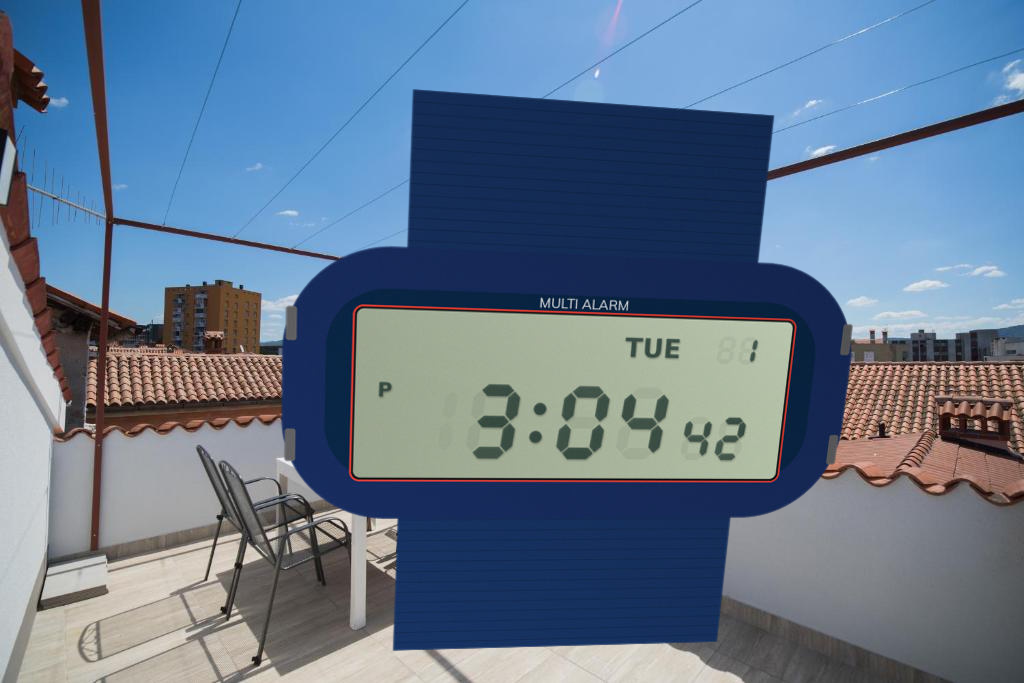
{"hour": 3, "minute": 4, "second": 42}
